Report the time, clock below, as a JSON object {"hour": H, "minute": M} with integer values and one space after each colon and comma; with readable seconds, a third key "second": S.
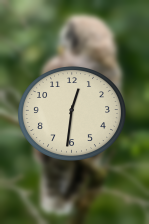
{"hour": 12, "minute": 31}
